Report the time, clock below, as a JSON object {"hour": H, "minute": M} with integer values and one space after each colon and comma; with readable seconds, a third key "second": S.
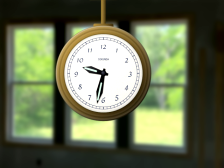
{"hour": 9, "minute": 32}
